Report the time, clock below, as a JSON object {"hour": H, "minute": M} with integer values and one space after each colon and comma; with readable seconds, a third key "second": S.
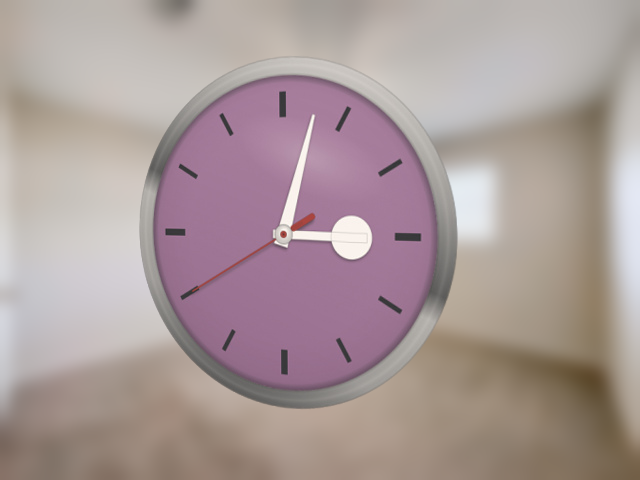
{"hour": 3, "minute": 2, "second": 40}
